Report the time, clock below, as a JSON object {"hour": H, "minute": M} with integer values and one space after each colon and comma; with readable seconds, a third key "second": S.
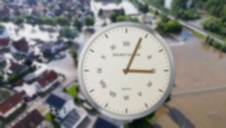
{"hour": 3, "minute": 4}
